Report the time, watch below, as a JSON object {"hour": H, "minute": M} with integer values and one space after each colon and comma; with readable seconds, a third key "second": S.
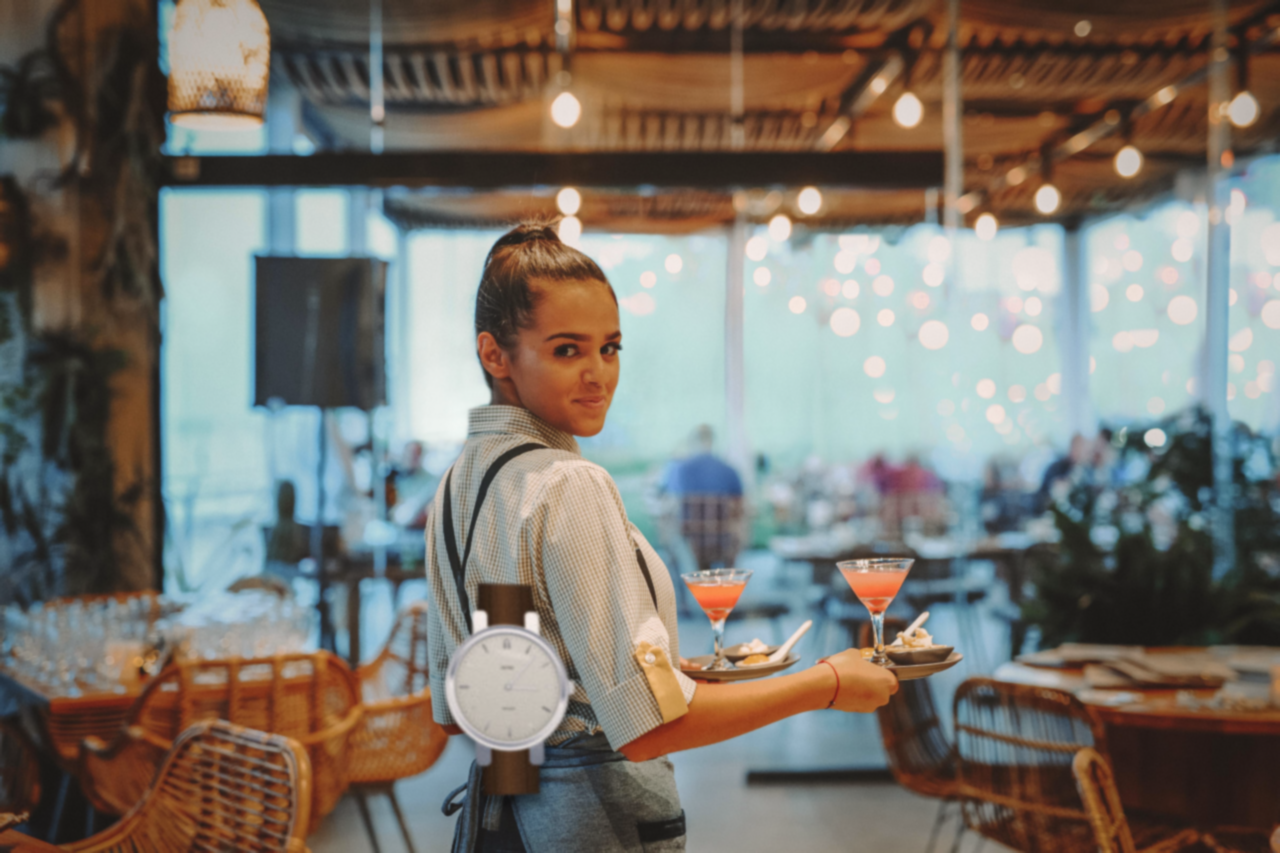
{"hour": 3, "minute": 7}
